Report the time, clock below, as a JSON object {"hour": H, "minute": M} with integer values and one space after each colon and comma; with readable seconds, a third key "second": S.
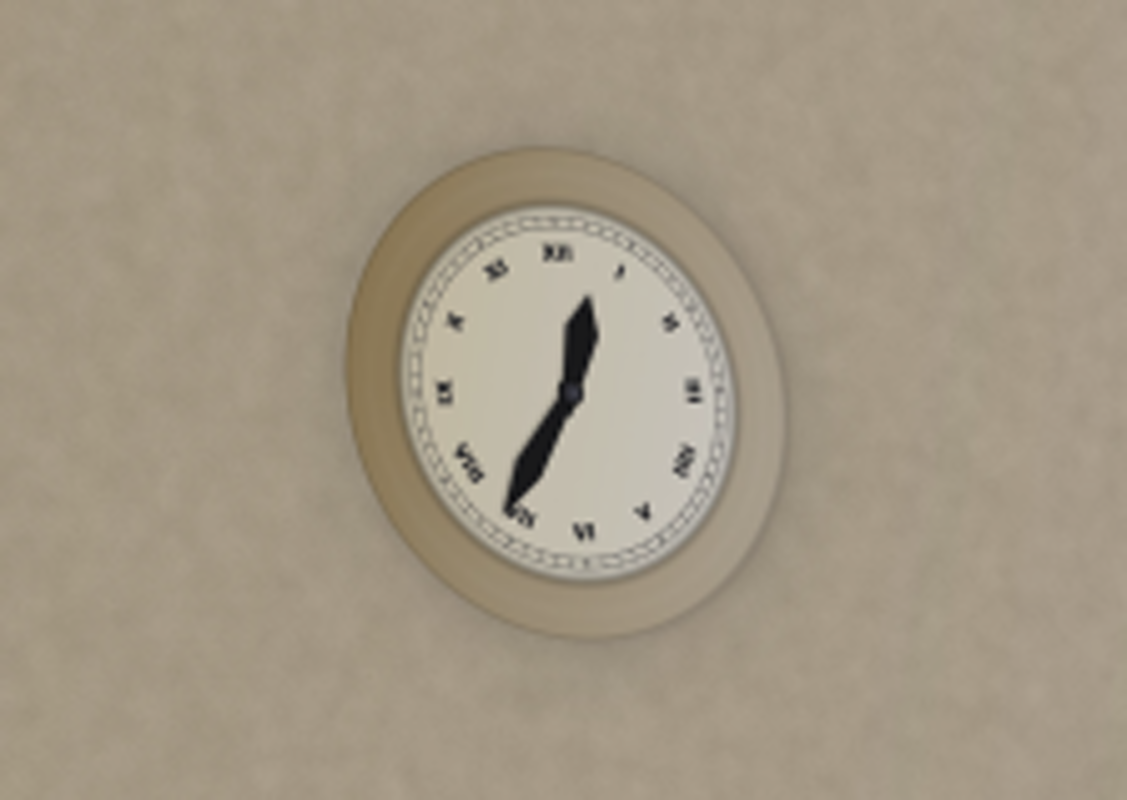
{"hour": 12, "minute": 36}
